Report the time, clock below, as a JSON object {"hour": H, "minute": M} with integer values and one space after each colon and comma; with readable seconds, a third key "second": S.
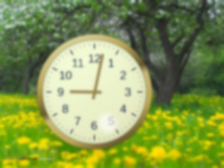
{"hour": 9, "minute": 2}
